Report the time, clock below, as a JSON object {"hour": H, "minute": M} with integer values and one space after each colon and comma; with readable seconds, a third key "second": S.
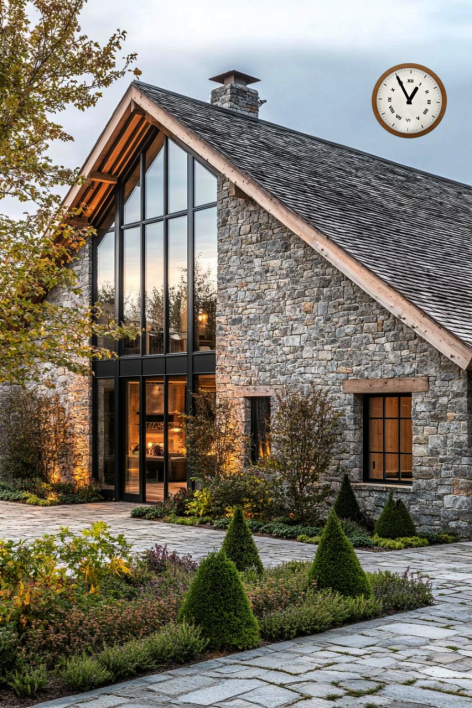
{"hour": 12, "minute": 55}
